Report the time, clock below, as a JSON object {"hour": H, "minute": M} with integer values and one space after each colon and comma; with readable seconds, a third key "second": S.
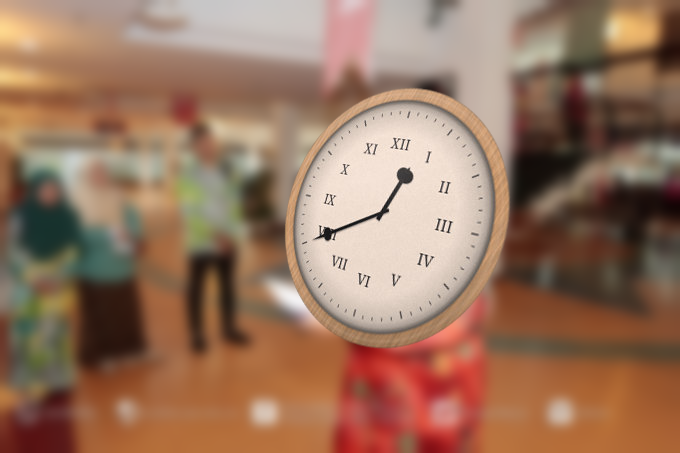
{"hour": 12, "minute": 40}
